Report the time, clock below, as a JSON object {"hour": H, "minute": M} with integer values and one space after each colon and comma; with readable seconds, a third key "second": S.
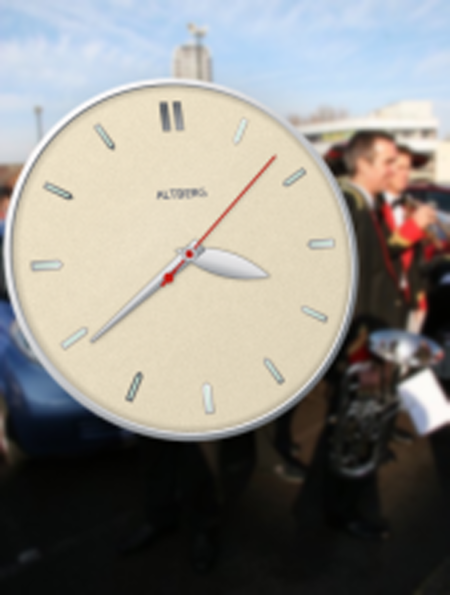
{"hour": 3, "minute": 39, "second": 8}
